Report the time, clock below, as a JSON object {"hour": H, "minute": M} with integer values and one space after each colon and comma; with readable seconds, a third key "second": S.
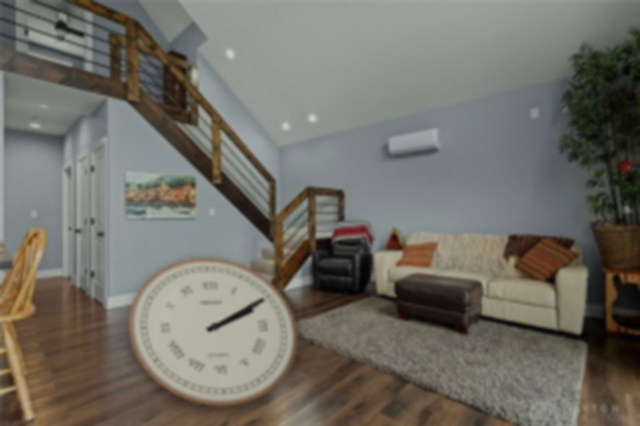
{"hour": 2, "minute": 10}
